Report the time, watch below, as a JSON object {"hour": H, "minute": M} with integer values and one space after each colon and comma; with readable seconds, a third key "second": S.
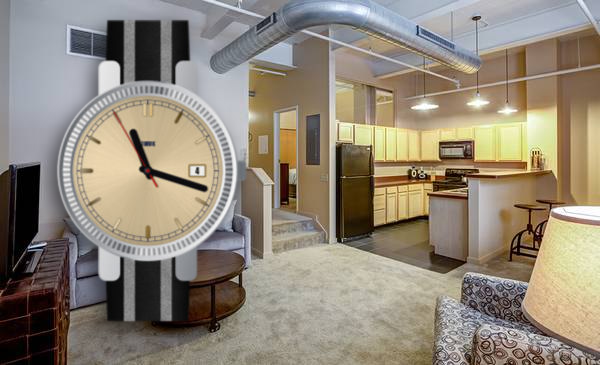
{"hour": 11, "minute": 17, "second": 55}
